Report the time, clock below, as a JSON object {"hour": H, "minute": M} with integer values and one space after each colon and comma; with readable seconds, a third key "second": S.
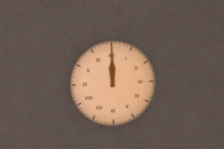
{"hour": 12, "minute": 0}
